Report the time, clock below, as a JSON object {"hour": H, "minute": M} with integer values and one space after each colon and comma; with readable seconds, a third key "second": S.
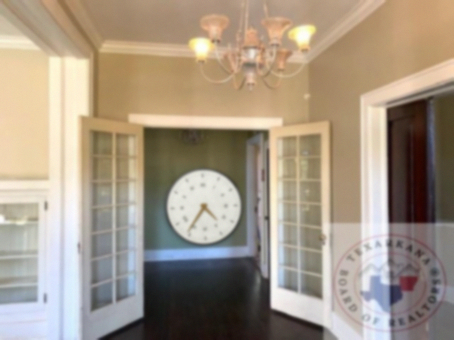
{"hour": 4, "minute": 36}
